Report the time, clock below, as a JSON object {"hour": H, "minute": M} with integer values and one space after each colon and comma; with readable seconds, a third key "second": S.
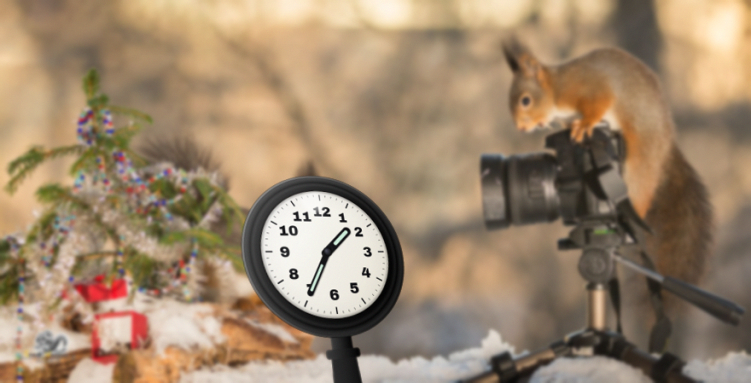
{"hour": 1, "minute": 35}
